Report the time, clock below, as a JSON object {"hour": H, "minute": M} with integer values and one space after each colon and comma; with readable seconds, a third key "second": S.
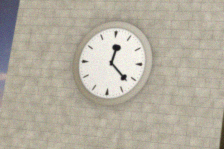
{"hour": 12, "minute": 22}
